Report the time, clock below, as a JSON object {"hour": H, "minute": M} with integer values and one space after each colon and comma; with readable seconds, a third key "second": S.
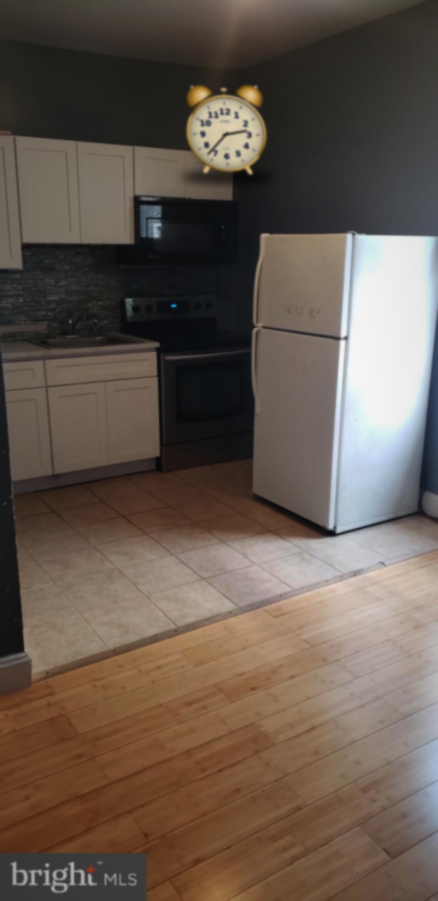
{"hour": 2, "minute": 37}
